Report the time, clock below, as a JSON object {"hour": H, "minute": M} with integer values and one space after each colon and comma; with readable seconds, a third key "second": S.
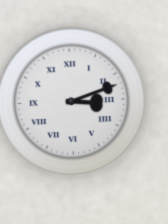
{"hour": 3, "minute": 12}
